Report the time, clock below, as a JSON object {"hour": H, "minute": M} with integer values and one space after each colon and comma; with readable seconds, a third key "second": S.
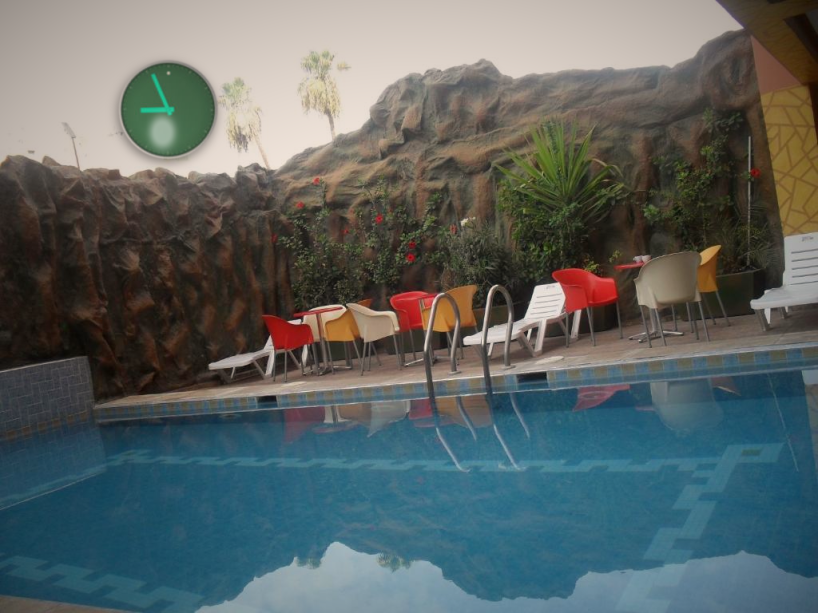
{"hour": 8, "minute": 56}
